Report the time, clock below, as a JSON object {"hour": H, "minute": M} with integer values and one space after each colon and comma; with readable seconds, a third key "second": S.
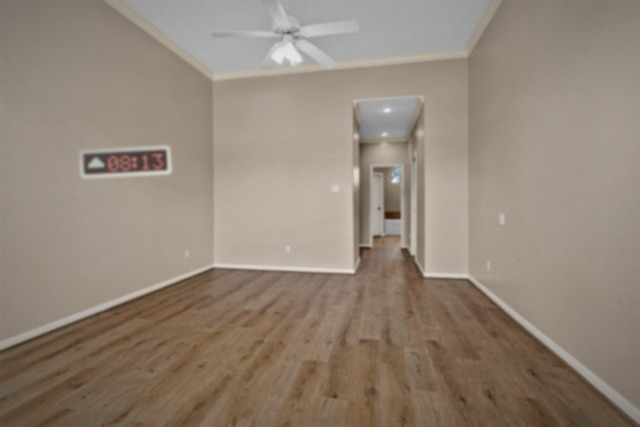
{"hour": 8, "minute": 13}
